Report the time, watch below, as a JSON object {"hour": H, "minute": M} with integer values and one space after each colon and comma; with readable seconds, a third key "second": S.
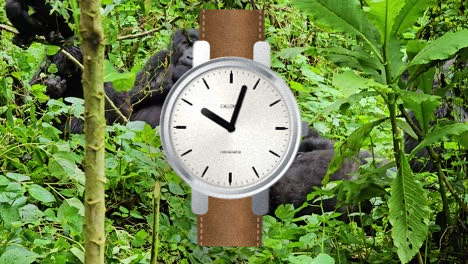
{"hour": 10, "minute": 3}
